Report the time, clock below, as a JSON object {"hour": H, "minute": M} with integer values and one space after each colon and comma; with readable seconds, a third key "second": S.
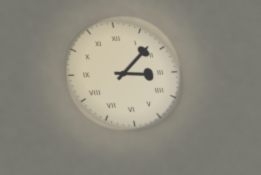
{"hour": 3, "minute": 8}
